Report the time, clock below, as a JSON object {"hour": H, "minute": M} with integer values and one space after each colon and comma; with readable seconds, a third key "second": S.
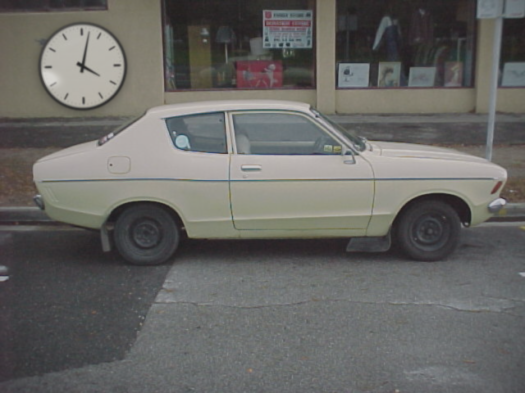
{"hour": 4, "minute": 2}
